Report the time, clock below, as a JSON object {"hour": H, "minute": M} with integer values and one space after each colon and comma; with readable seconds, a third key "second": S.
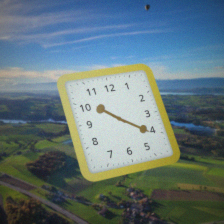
{"hour": 10, "minute": 21}
